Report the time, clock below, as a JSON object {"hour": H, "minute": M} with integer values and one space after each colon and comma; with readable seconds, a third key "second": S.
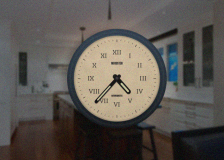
{"hour": 4, "minute": 37}
